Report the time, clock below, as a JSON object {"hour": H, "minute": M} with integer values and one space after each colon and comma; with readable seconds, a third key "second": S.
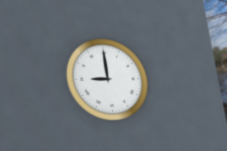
{"hour": 9, "minute": 0}
